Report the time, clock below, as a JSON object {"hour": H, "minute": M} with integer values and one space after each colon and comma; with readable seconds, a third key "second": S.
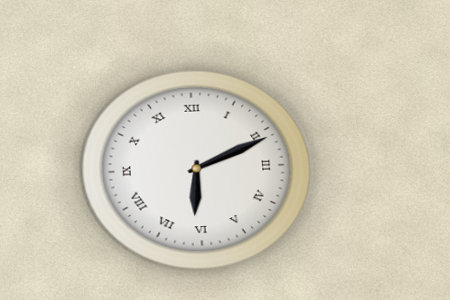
{"hour": 6, "minute": 11}
